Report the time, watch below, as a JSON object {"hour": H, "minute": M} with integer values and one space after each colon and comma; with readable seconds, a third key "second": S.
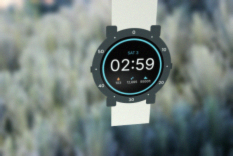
{"hour": 2, "minute": 59}
